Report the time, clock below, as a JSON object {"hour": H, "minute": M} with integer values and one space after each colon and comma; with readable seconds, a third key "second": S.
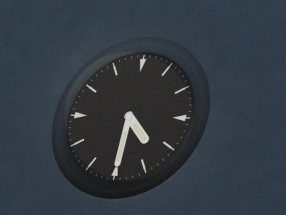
{"hour": 4, "minute": 30}
